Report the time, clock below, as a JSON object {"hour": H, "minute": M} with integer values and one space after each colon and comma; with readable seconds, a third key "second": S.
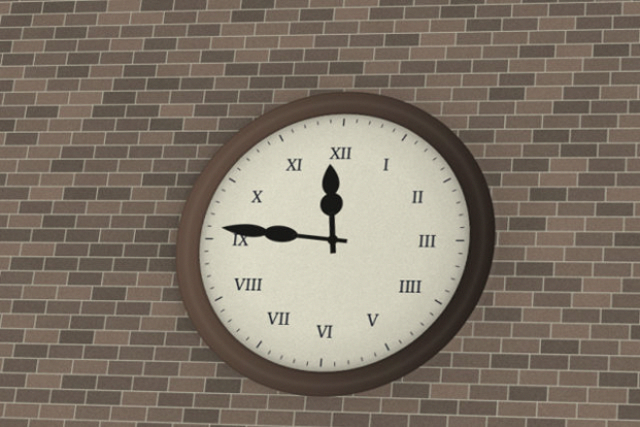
{"hour": 11, "minute": 46}
